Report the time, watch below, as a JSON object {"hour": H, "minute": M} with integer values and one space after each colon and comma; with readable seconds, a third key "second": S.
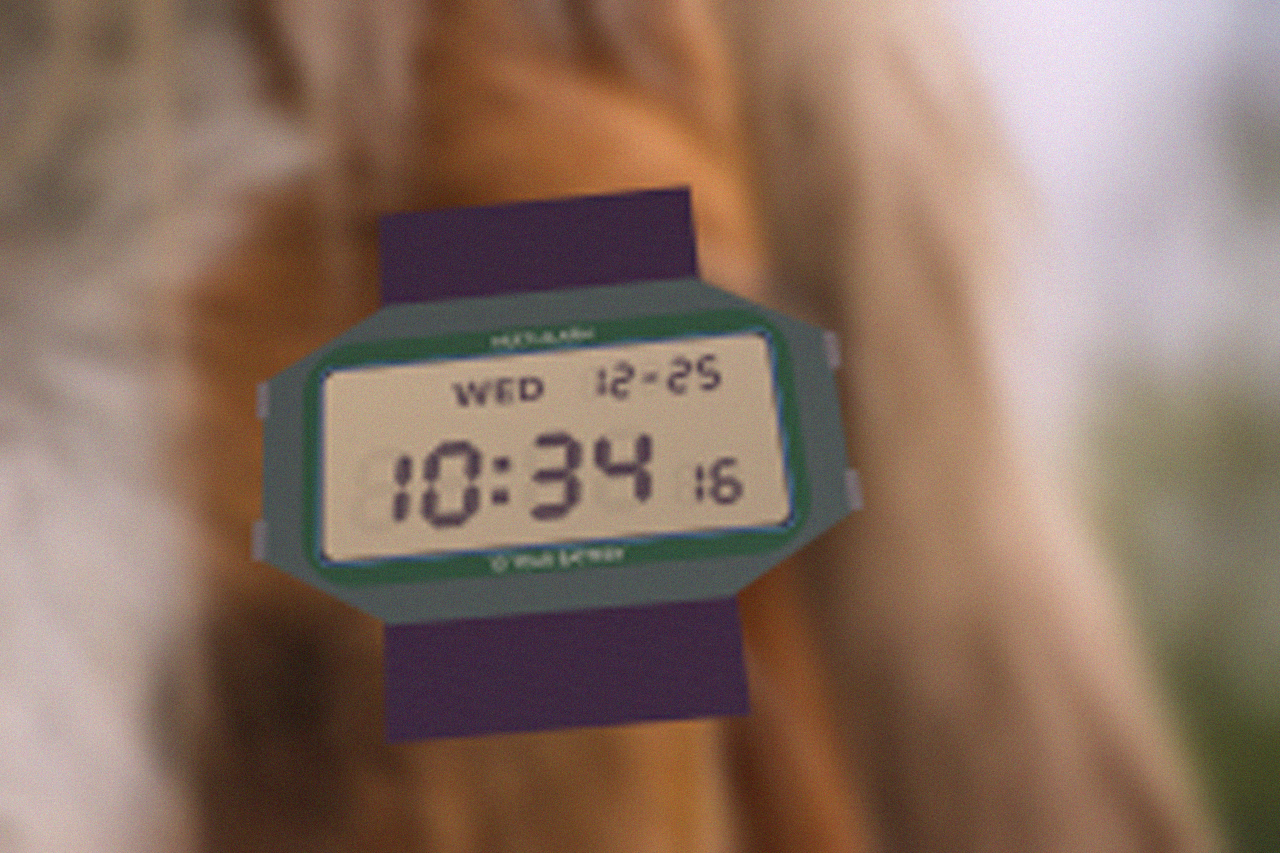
{"hour": 10, "minute": 34, "second": 16}
